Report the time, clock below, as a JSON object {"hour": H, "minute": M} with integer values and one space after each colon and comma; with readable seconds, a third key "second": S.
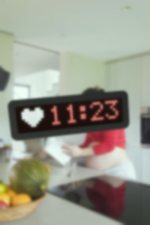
{"hour": 11, "minute": 23}
